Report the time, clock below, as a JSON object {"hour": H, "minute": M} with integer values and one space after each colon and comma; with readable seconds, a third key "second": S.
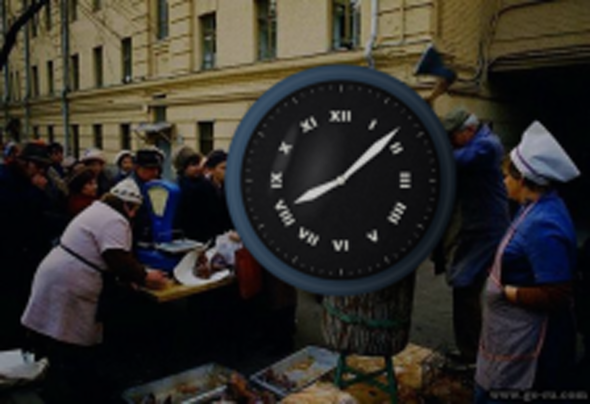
{"hour": 8, "minute": 8}
